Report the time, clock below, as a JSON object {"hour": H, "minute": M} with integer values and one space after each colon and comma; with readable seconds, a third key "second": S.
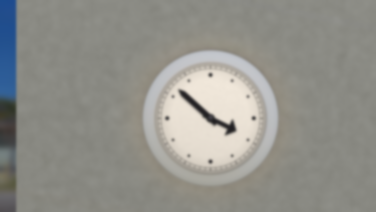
{"hour": 3, "minute": 52}
